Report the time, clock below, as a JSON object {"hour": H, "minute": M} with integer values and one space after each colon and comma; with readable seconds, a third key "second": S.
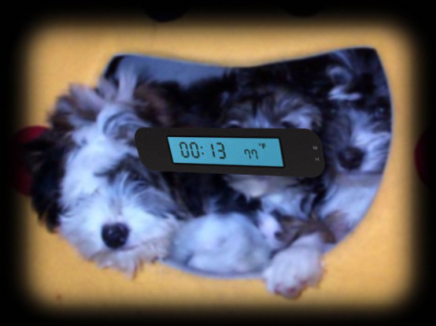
{"hour": 0, "minute": 13}
